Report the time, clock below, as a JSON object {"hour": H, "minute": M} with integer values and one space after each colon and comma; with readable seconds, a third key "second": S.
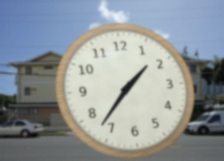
{"hour": 1, "minute": 37}
